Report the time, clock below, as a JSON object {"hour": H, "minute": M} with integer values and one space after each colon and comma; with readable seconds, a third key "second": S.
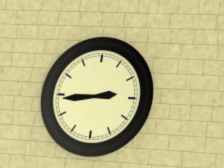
{"hour": 2, "minute": 44}
